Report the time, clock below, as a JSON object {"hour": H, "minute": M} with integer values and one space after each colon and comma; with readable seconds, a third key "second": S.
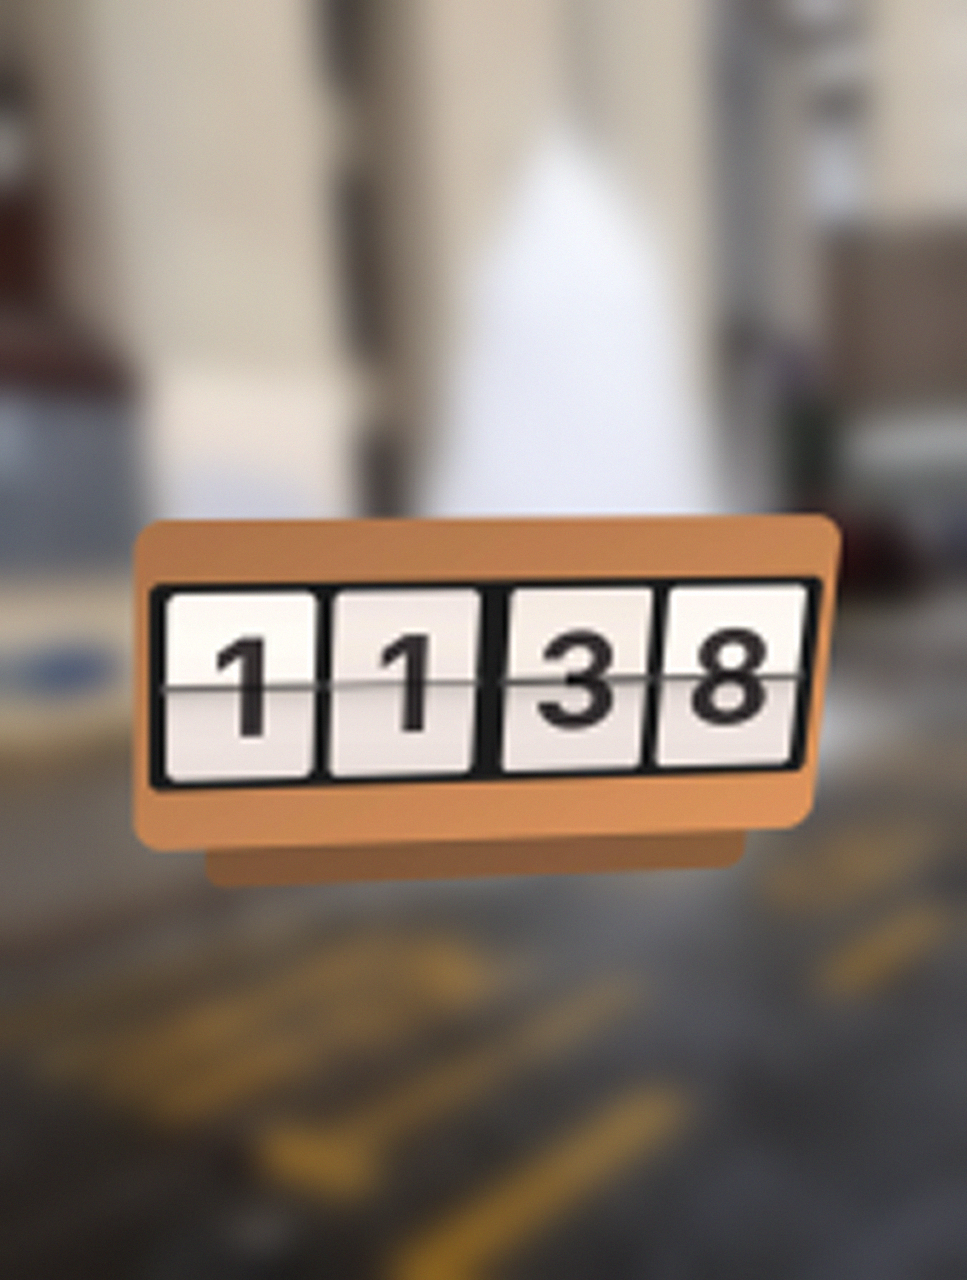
{"hour": 11, "minute": 38}
